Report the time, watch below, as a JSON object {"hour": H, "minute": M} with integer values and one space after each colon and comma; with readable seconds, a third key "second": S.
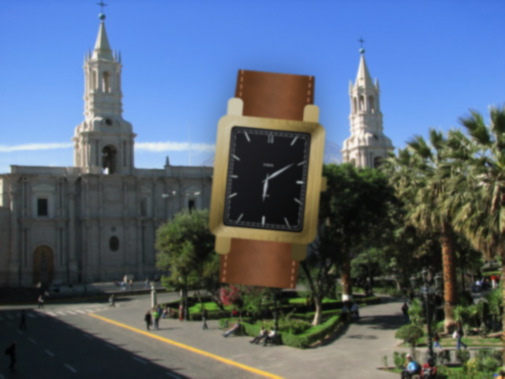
{"hour": 6, "minute": 9}
